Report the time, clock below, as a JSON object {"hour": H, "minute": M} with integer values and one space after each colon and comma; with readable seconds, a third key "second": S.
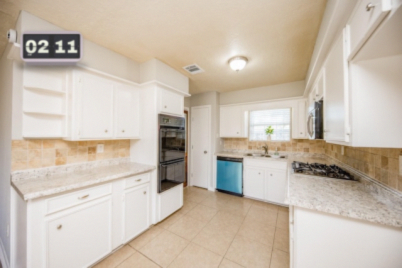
{"hour": 2, "minute": 11}
